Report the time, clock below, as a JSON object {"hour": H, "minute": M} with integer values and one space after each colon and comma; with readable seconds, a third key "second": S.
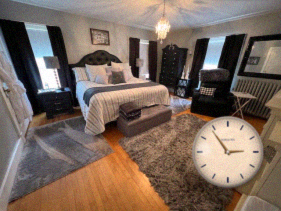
{"hour": 2, "minute": 54}
